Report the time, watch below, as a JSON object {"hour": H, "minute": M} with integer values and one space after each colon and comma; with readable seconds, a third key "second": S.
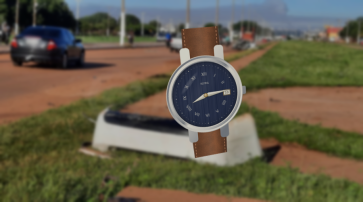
{"hour": 8, "minute": 14}
